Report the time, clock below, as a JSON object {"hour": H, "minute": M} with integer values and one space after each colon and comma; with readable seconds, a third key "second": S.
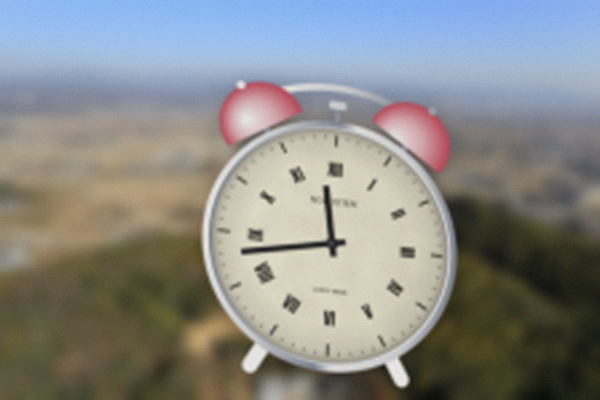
{"hour": 11, "minute": 43}
